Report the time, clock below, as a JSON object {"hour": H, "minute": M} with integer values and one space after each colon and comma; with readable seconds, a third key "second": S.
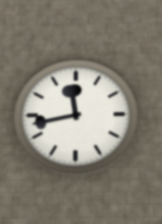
{"hour": 11, "minute": 43}
